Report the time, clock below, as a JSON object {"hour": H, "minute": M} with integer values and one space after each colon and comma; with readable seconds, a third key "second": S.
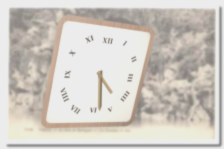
{"hour": 4, "minute": 28}
